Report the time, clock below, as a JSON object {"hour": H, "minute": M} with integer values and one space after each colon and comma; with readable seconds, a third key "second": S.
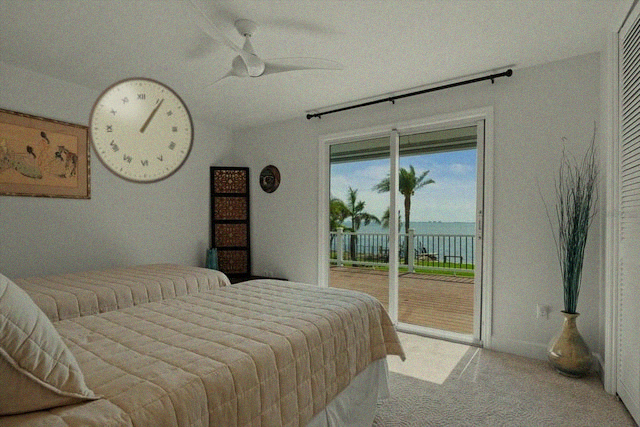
{"hour": 1, "minute": 6}
